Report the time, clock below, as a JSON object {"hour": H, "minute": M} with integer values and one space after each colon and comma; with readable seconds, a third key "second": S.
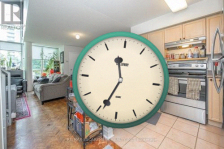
{"hour": 11, "minute": 34}
